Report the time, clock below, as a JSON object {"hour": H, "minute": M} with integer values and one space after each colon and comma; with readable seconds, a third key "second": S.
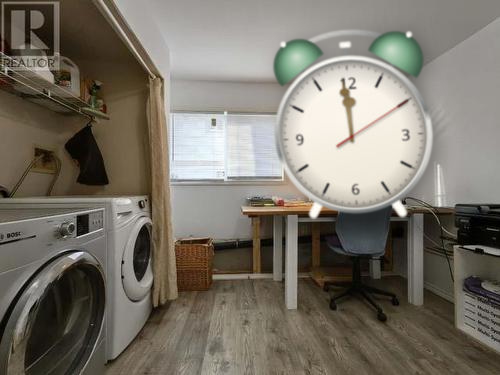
{"hour": 11, "minute": 59, "second": 10}
